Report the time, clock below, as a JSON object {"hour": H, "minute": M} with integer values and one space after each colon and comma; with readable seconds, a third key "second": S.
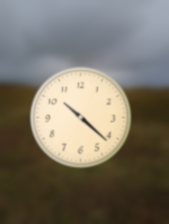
{"hour": 10, "minute": 22}
